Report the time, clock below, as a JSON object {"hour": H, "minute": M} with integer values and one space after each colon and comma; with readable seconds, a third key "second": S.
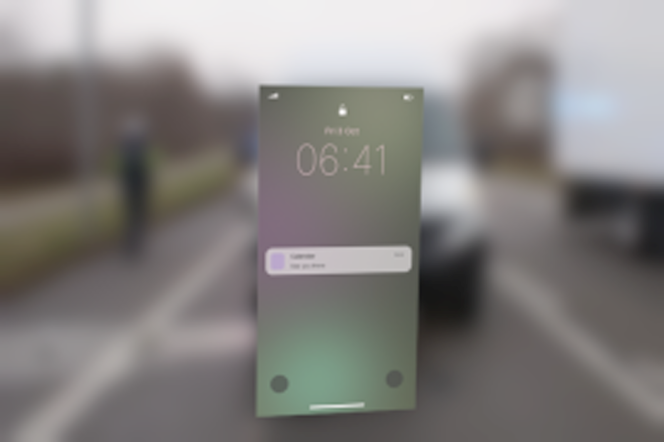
{"hour": 6, "minute": 41}
